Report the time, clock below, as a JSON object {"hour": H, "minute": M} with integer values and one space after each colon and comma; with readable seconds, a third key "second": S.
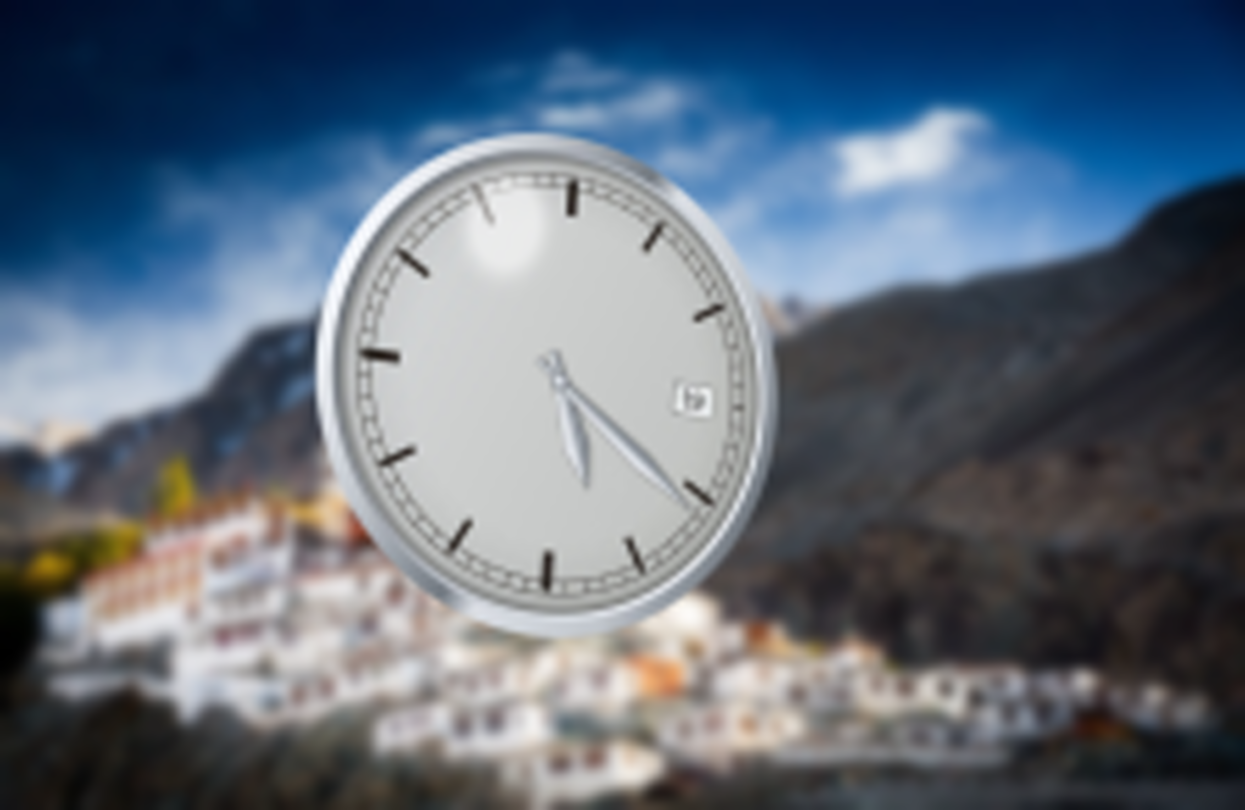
{"hour": 5, "minute": 21}
